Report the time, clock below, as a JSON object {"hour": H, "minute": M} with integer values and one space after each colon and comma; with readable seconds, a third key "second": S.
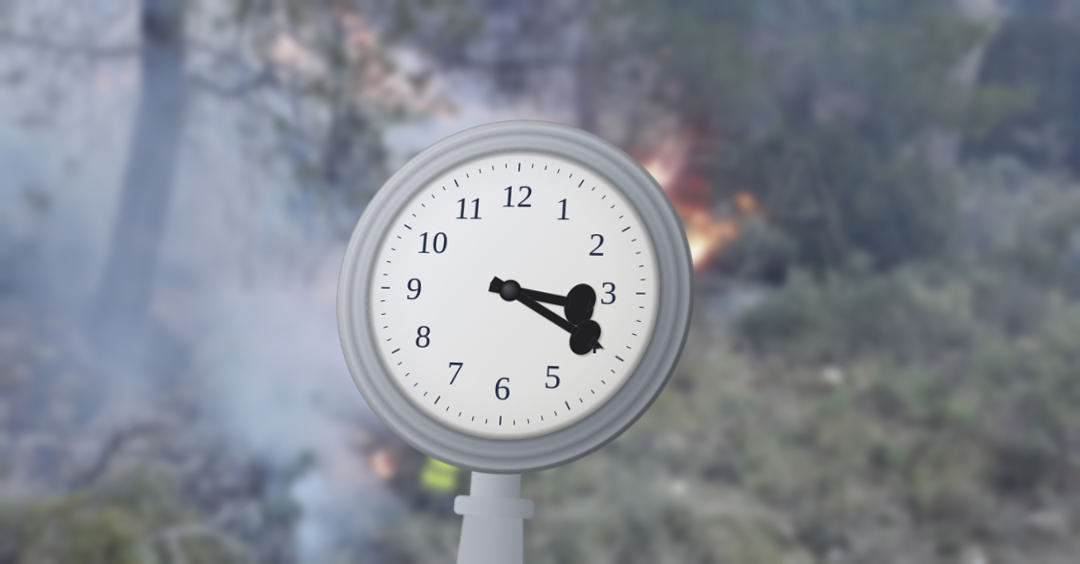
{"hour": 3, "minute": 20}
